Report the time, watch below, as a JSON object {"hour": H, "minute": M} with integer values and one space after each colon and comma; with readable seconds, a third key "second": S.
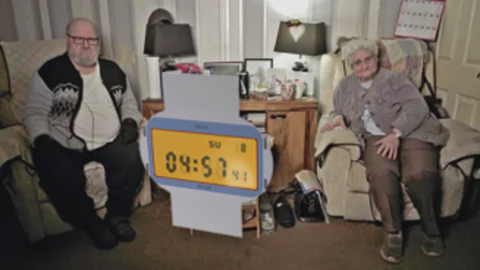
{"hour": 4, "minute": 57, "second": 41}
